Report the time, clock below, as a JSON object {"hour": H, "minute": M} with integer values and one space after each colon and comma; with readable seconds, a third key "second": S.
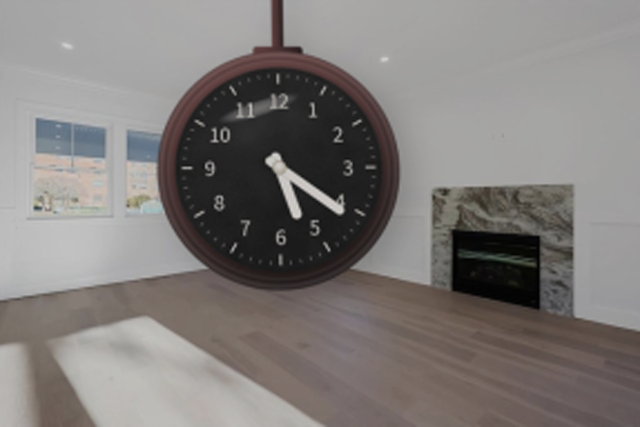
{"hour": 5, "minute": 21}
